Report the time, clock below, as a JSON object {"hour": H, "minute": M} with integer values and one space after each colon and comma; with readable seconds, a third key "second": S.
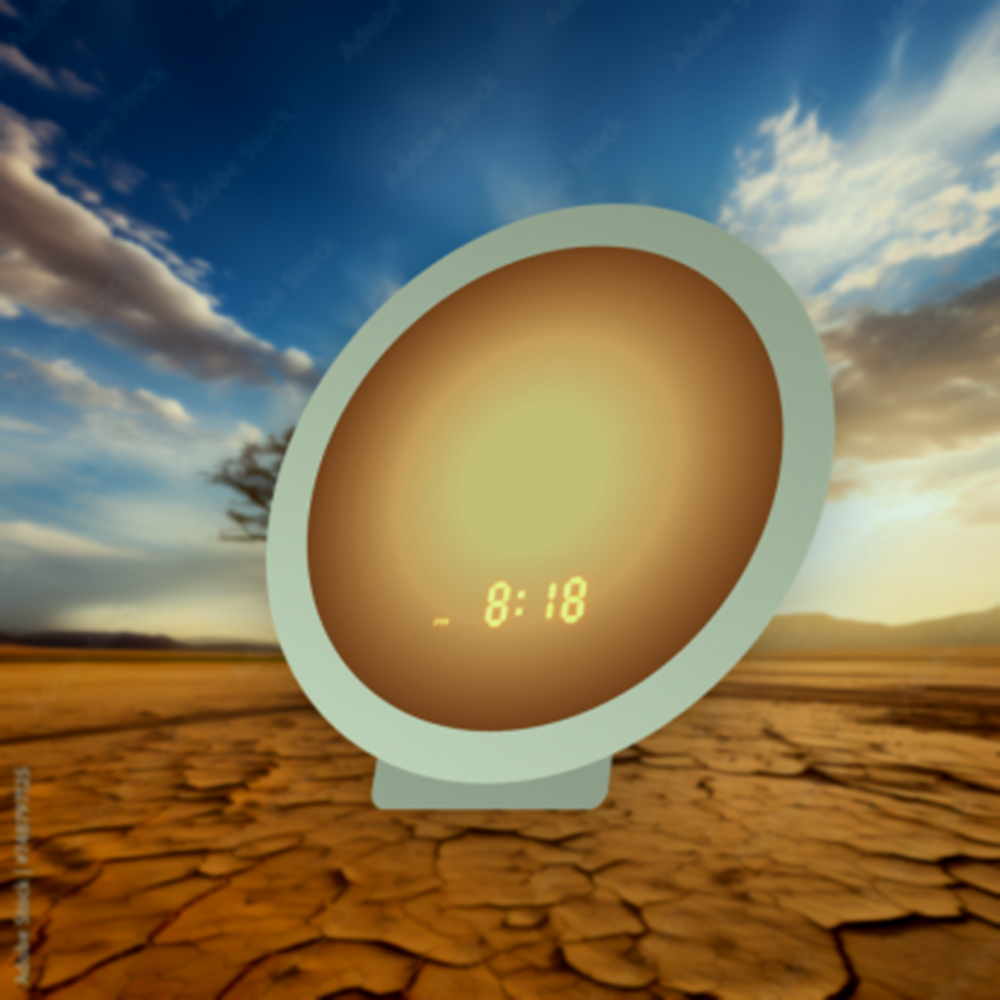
{"hour": 8, "minute": 18}
